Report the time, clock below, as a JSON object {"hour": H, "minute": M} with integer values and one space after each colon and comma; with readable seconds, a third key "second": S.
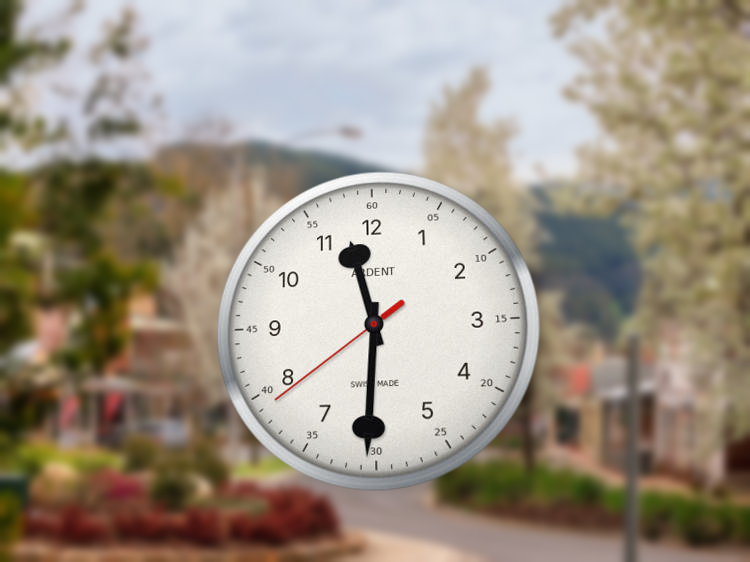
{"hour": 11, "minute": 30, "second": 39}
